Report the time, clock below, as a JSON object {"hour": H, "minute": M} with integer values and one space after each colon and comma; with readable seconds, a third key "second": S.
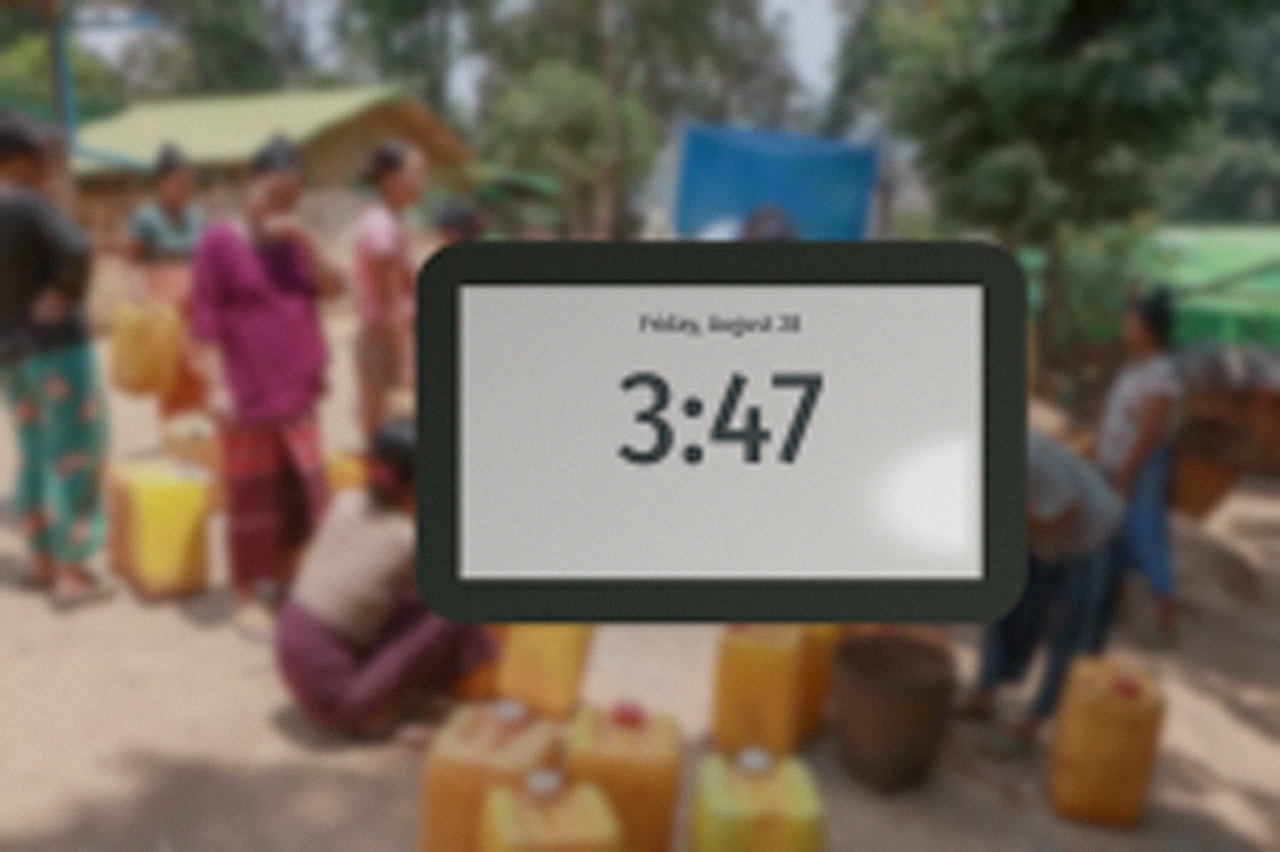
{"hour": 3, "minute": 47}
